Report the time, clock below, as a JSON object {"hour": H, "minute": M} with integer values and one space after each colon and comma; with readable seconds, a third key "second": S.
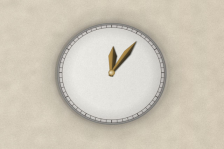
{"hour": 12, "minute": 6}
